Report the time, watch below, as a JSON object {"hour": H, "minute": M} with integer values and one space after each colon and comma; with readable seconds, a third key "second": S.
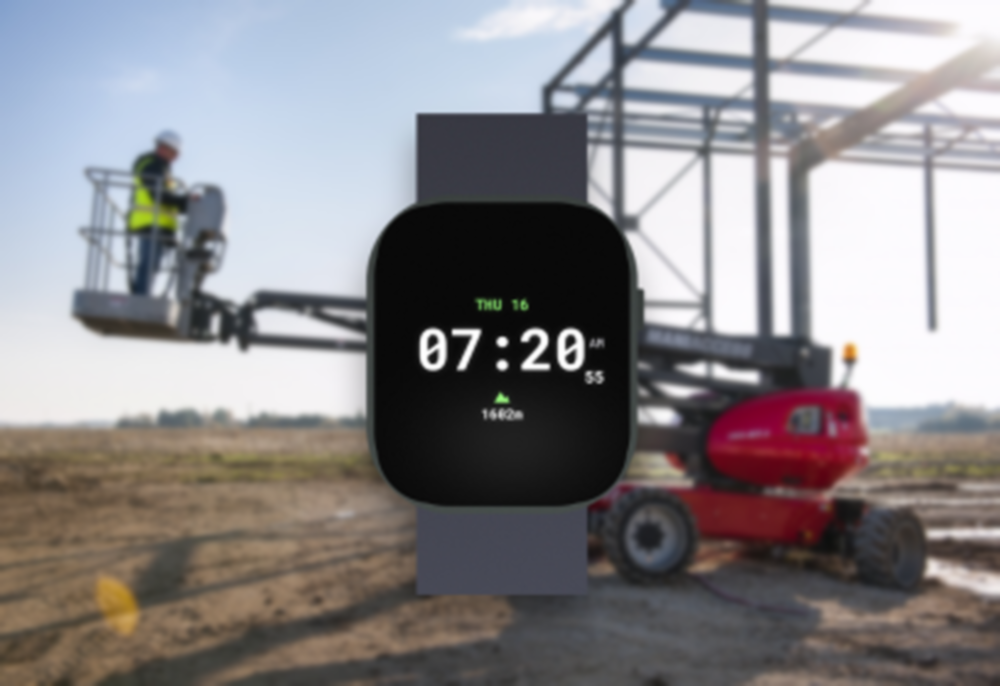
{"hour": 7, "minute": 20}
